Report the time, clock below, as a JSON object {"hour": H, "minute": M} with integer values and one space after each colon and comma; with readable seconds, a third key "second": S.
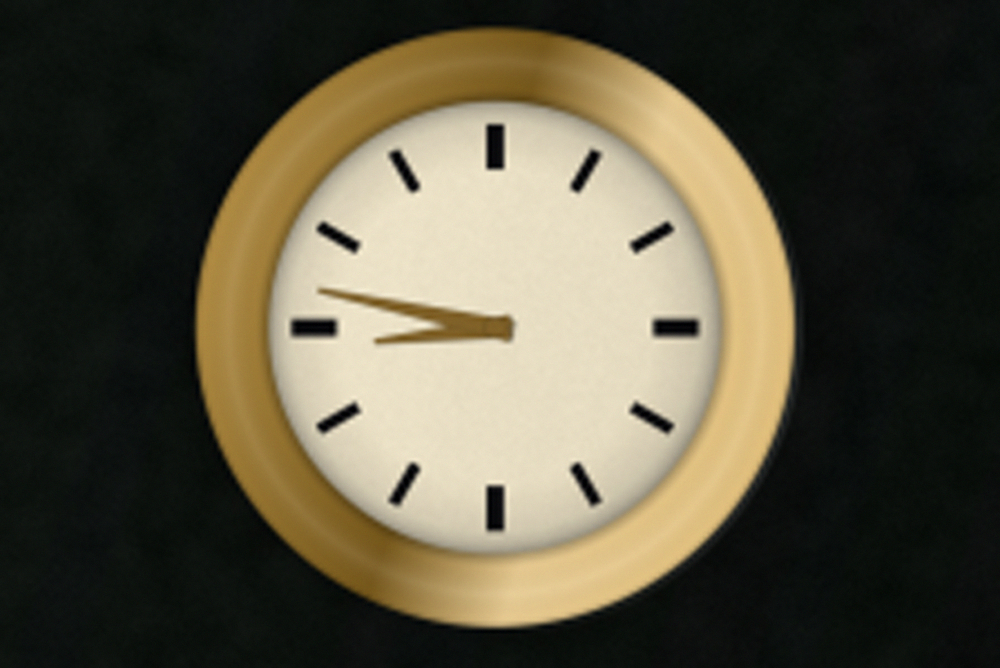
{"hour": 8, "minute": 47}
